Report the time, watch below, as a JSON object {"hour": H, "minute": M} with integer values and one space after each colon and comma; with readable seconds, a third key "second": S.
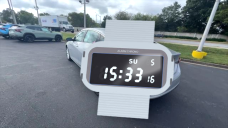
{"hour": 15, "minute": 33, "second": 16}
